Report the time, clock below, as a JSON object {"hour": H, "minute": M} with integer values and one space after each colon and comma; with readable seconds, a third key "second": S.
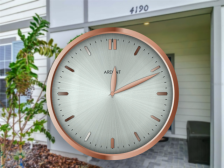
{"hour": 12, "minute": 11}
